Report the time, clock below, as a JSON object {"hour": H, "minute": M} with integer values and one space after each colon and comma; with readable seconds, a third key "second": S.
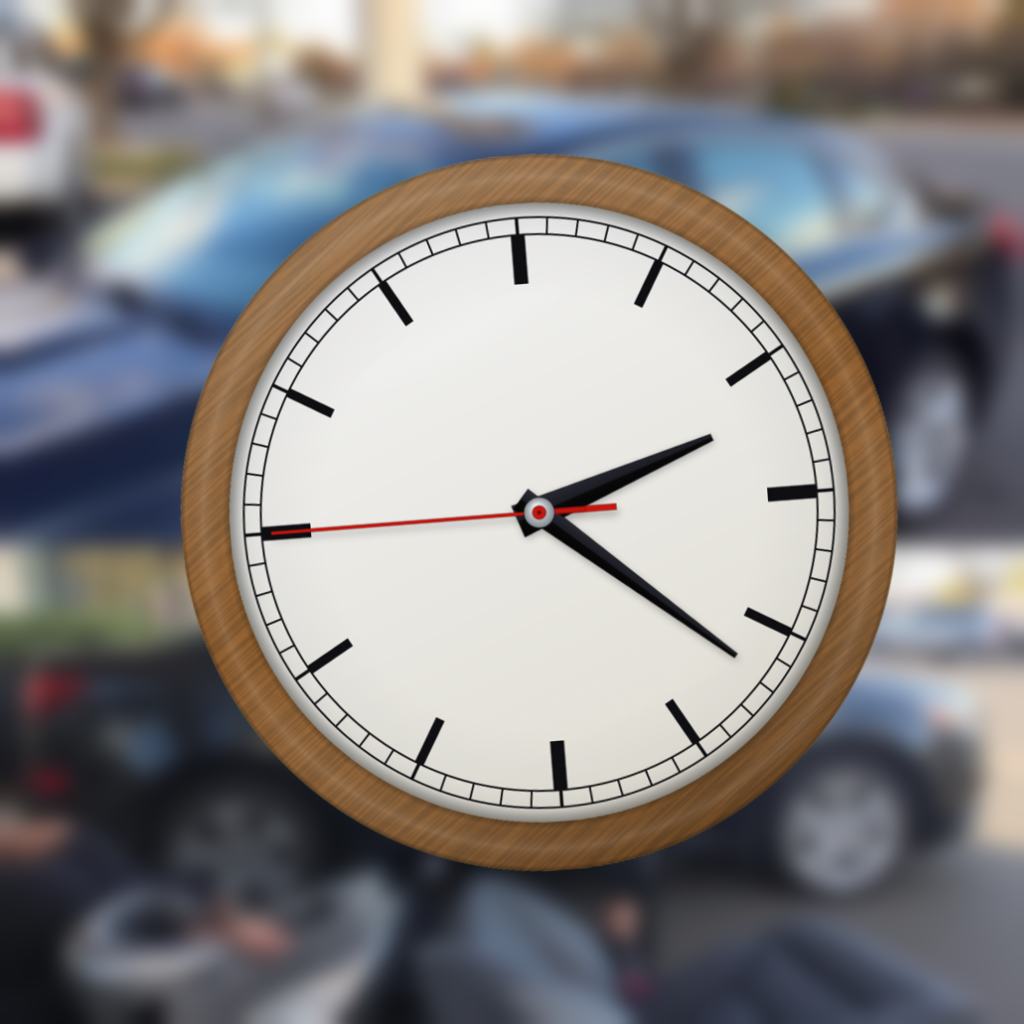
{"hour": 2, "minute": 21, "second": 45}
